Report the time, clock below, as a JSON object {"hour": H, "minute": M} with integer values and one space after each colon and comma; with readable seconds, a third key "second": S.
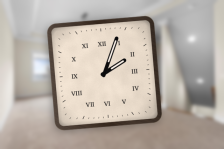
{"hour": 2, "minute": 4}
